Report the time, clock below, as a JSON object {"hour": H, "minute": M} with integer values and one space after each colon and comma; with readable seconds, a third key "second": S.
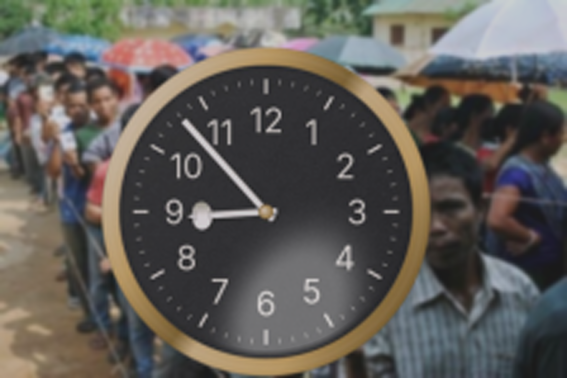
{"hour": 8, "minute": 53}
